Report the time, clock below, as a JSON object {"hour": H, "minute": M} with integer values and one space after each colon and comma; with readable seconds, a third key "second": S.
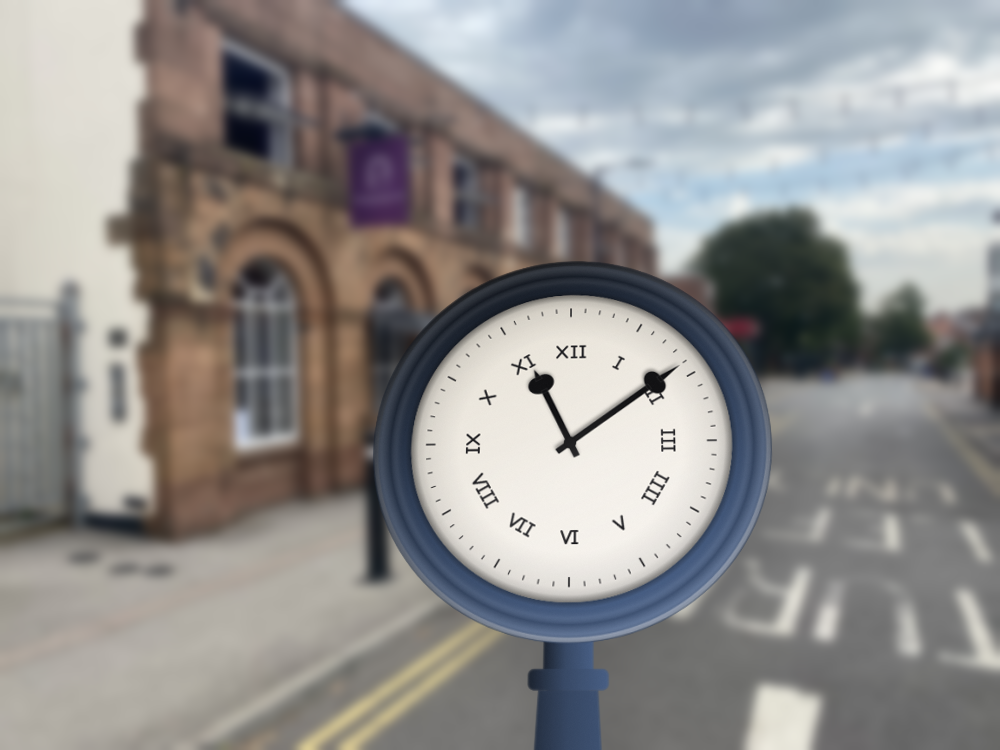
{"hour": 11, "minute": 9}
